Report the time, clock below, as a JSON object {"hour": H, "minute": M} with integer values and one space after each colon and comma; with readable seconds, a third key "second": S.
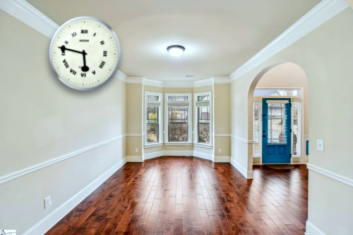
{"hour": 5, "minute": 47}
